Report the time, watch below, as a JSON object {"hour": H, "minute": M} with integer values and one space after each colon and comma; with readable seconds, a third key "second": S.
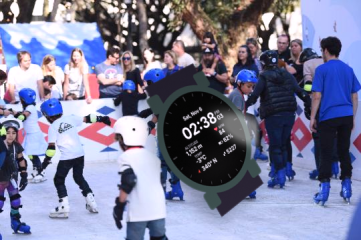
{"hour": 2, "minute": 38}
